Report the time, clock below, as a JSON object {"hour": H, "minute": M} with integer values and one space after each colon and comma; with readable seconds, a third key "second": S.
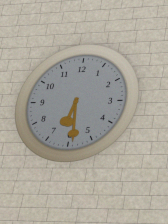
{"hour": 6, "minute": 29}
